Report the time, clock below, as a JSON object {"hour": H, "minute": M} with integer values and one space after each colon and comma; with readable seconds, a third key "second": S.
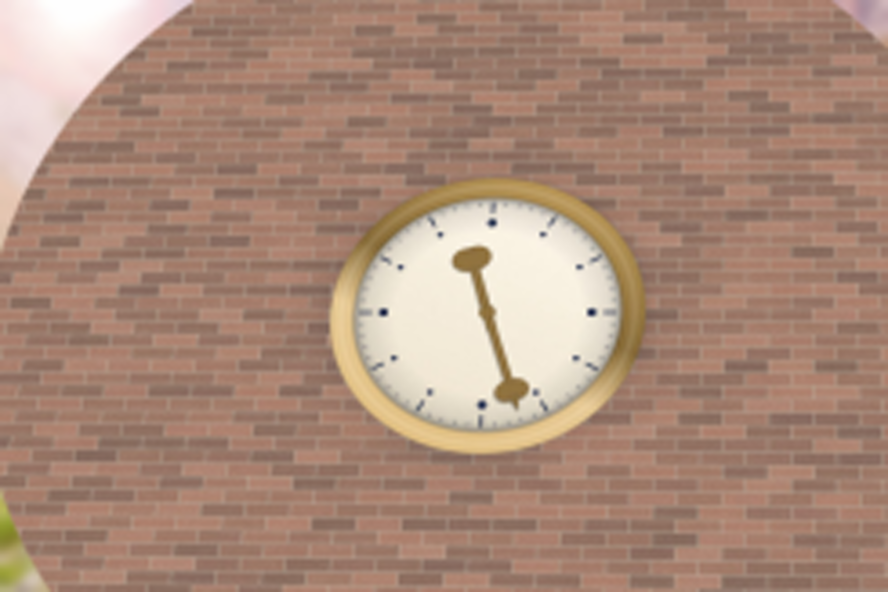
{"hour": 11, "minute": 27}
